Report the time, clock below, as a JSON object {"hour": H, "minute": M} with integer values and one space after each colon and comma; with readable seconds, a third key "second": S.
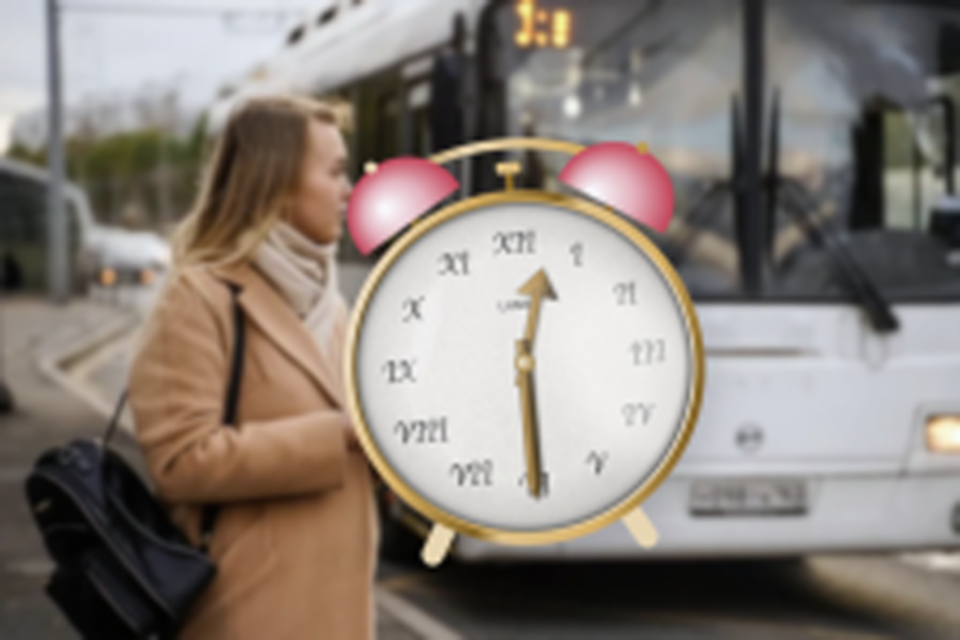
{"hour": 12, "minute": 30}
